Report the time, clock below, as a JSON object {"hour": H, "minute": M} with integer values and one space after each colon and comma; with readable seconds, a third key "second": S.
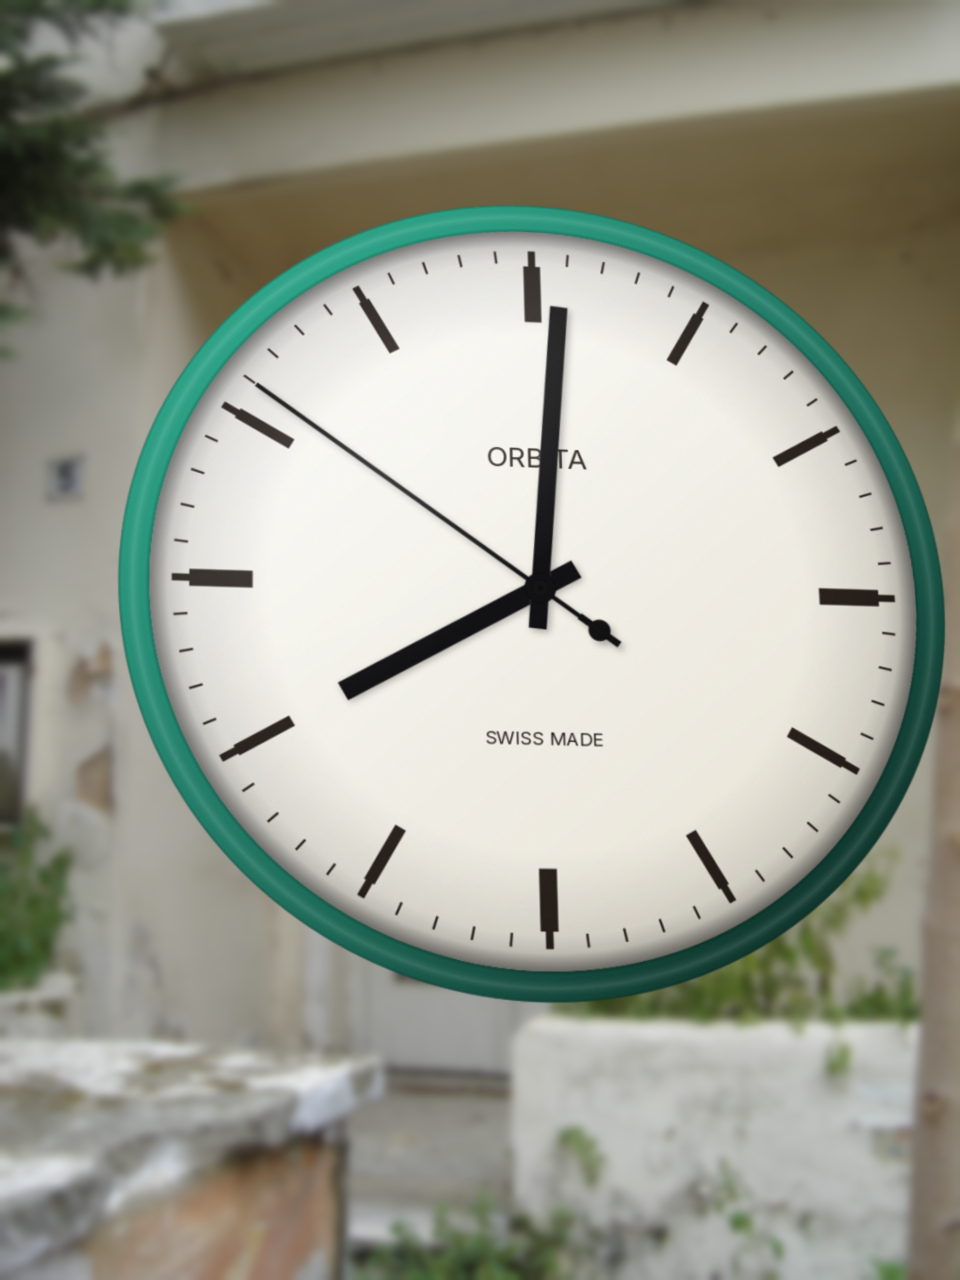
{"hour": 8, "minute": 0, "second": 51}
